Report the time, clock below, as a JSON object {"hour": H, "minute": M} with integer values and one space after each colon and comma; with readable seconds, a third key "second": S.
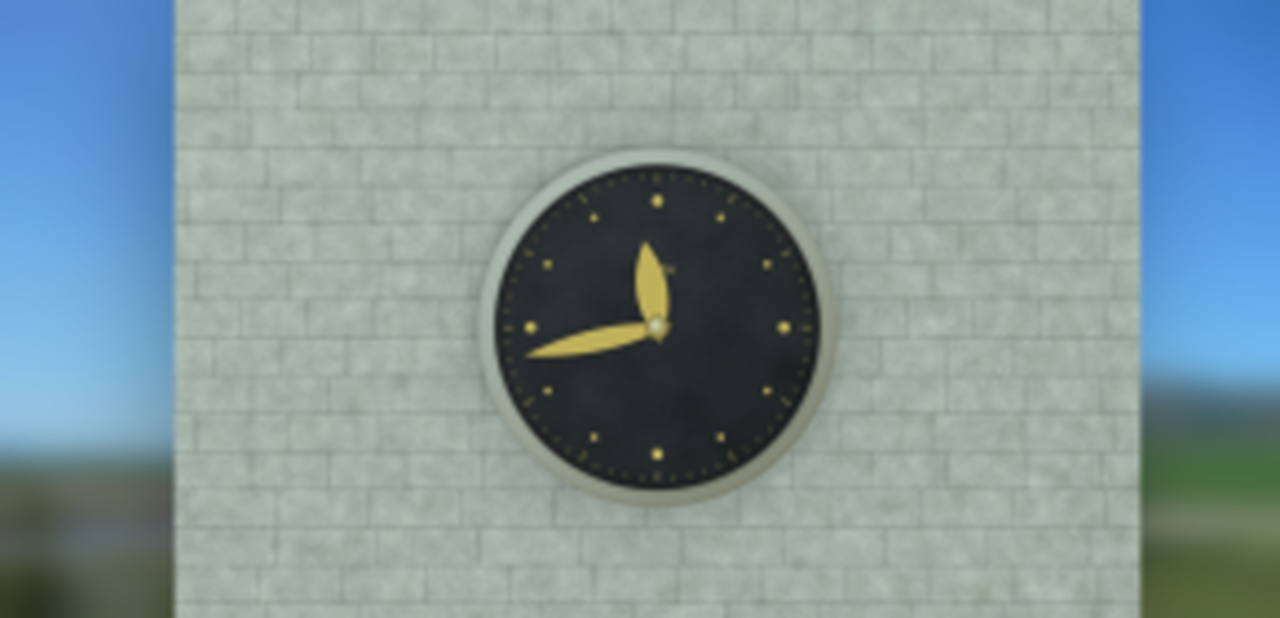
{"hour": 11, "minute": 43}
